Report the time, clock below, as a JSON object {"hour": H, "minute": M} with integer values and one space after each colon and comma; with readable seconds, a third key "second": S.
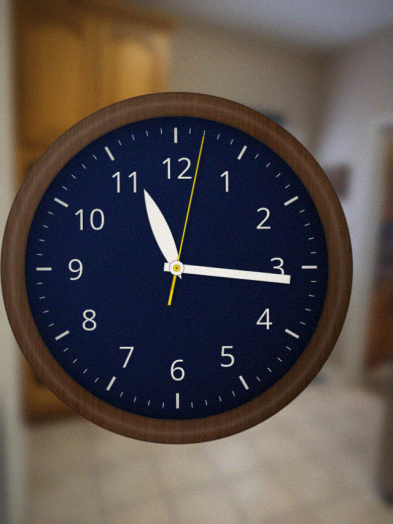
{"hour": 11, "minute": 16, "second": 2}
